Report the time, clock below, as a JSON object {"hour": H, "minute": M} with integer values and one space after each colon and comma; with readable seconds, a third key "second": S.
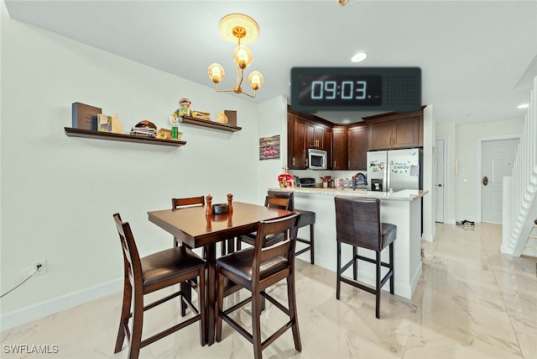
{"hour": 9, "minute": 3}
